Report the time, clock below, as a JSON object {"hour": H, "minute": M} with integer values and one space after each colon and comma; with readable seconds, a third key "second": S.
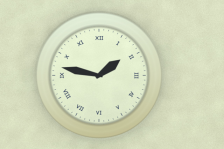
{"hour": 1, "minute": 47}
